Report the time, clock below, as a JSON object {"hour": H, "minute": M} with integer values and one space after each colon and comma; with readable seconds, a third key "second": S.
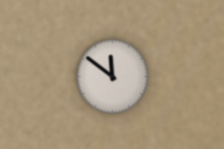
{"hour": 11, "minute": 51}
